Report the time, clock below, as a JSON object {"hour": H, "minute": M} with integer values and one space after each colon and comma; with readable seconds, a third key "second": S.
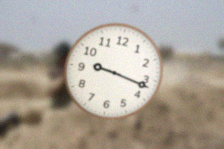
{"hour": 9, "minute": 17}
